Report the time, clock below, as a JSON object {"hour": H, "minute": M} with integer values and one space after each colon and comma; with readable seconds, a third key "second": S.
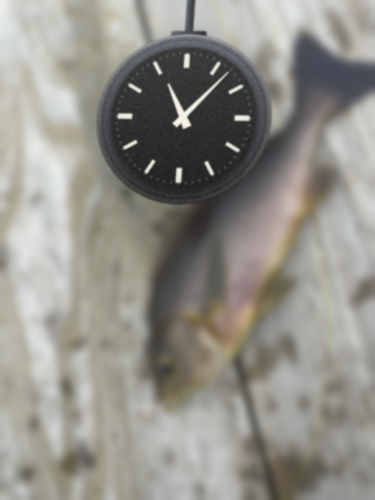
{"hour": 11, "minute": 7}
